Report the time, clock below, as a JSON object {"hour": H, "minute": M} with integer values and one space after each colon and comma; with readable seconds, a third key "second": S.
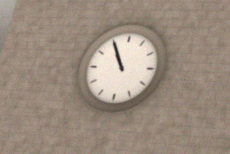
{"hour": 10, "minute": 55}
